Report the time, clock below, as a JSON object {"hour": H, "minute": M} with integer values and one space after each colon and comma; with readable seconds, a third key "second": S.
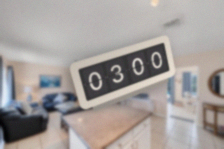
{"hour": 3, "minute": 0}
